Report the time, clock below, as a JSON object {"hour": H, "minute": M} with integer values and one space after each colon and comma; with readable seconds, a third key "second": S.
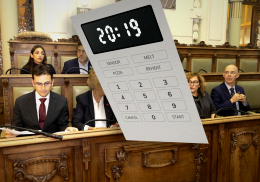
{"hour": 20, "minute": 19}
